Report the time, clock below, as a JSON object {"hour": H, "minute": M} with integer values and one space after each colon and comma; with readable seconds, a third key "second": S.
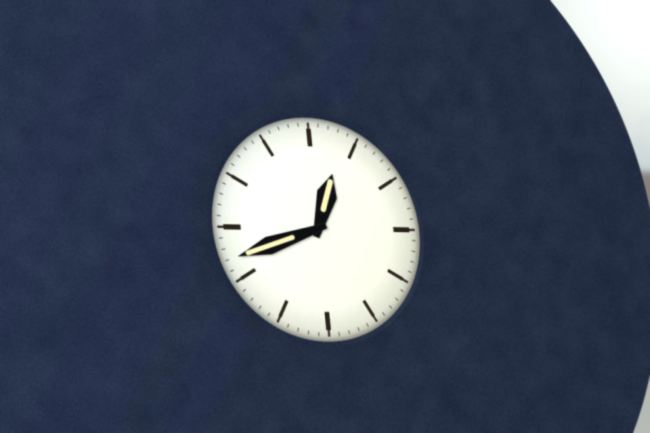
{"hour": 12, "minute": 42}
